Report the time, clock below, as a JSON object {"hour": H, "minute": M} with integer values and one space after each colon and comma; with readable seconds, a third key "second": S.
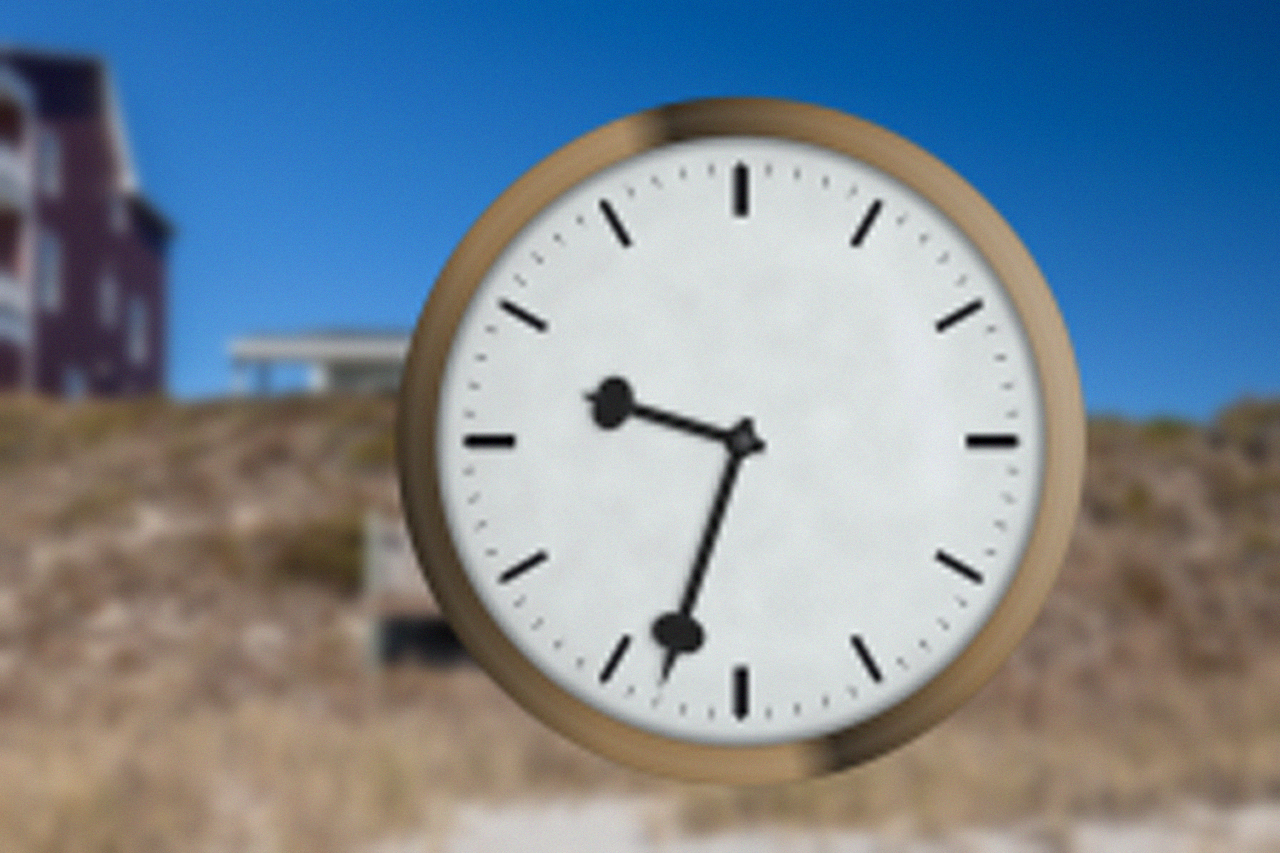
{"hour": 9, "minute": 33}
